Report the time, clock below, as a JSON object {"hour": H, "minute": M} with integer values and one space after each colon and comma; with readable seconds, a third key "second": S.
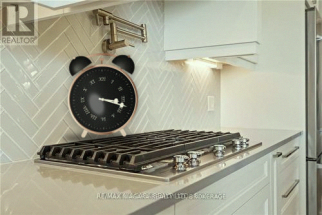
{"hour": 3, "minute": 18}
